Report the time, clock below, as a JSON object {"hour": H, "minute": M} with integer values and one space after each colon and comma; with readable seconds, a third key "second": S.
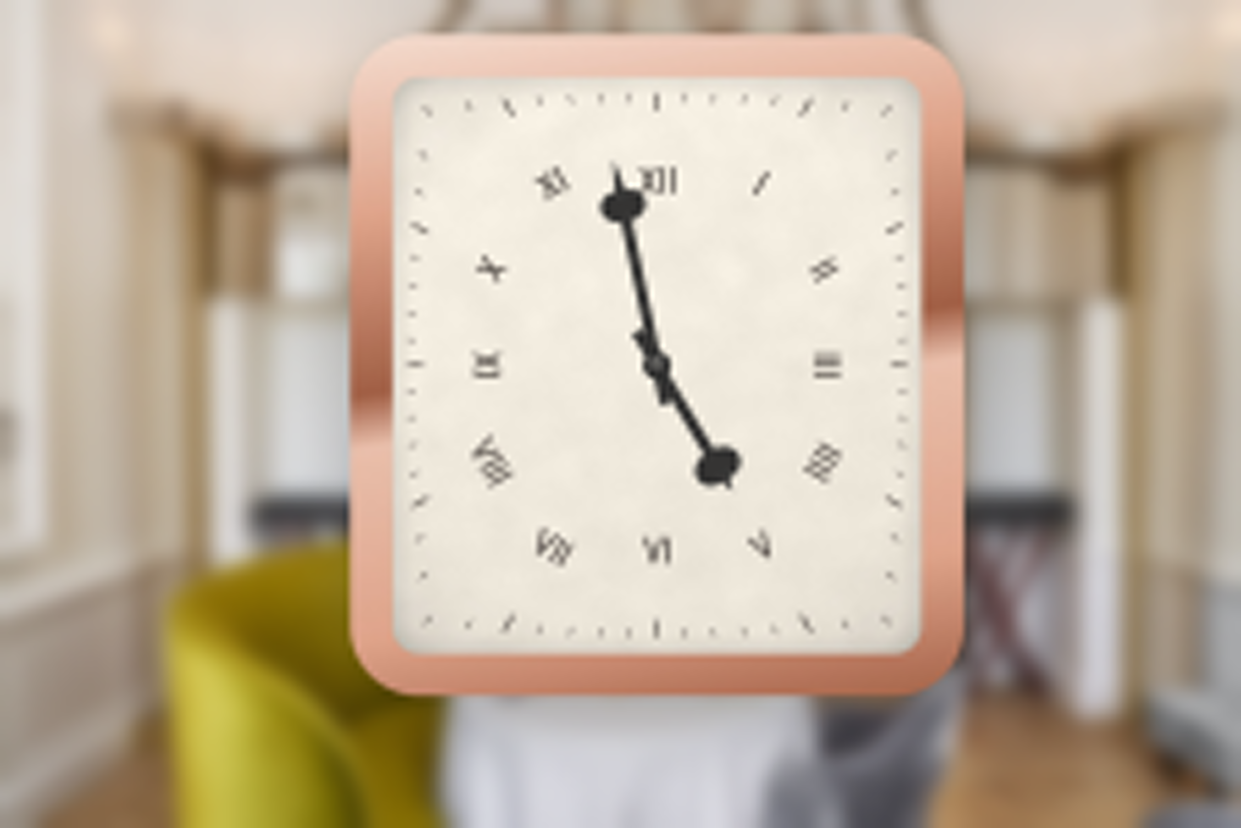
{"hour": 4, "minute": 58}
